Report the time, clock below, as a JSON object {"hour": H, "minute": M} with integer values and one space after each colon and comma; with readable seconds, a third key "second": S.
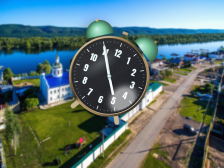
{"hour": 4, "minute": 55}
